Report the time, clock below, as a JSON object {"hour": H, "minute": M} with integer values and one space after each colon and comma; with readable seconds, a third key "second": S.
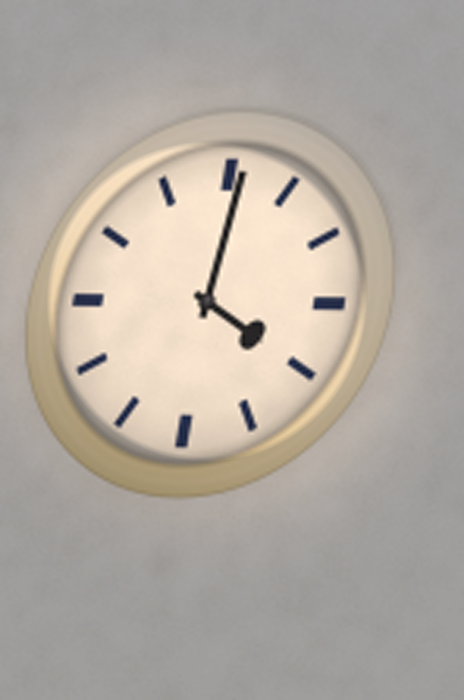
{"hour": 4, "minute": 1}
